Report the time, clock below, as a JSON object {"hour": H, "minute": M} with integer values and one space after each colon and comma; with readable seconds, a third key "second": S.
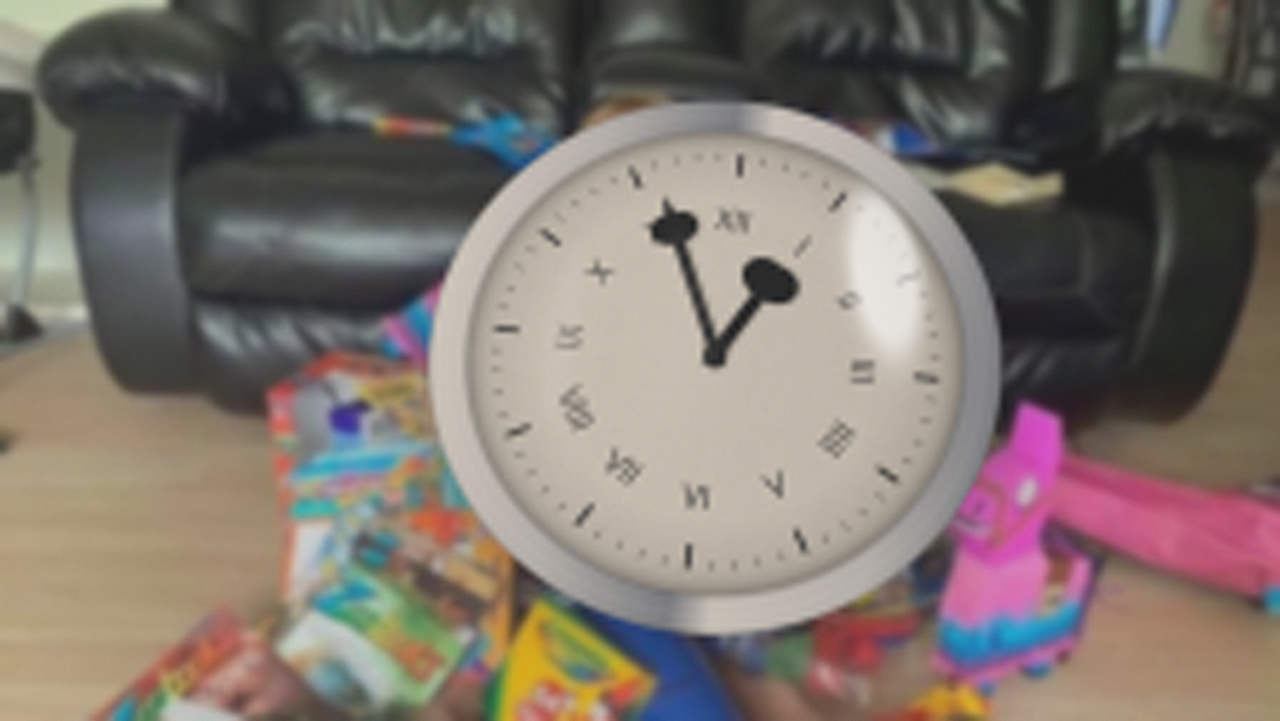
{"hour": 12, "minute": 56}
